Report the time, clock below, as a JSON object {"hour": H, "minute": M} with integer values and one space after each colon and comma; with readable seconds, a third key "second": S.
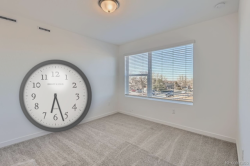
{"hour": 6, "minute": 27}
